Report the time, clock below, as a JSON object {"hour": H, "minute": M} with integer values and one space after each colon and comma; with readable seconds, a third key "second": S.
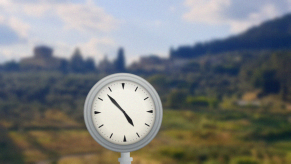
{"hour": 4, "minute": 53}
